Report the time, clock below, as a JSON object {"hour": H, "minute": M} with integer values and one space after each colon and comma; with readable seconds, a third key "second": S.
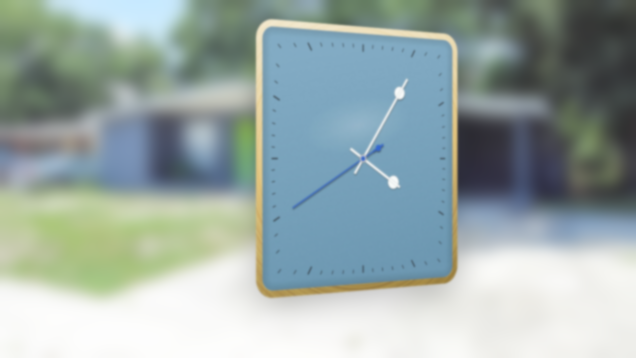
{"hour": 4, "minute": 5, "second": 40}
